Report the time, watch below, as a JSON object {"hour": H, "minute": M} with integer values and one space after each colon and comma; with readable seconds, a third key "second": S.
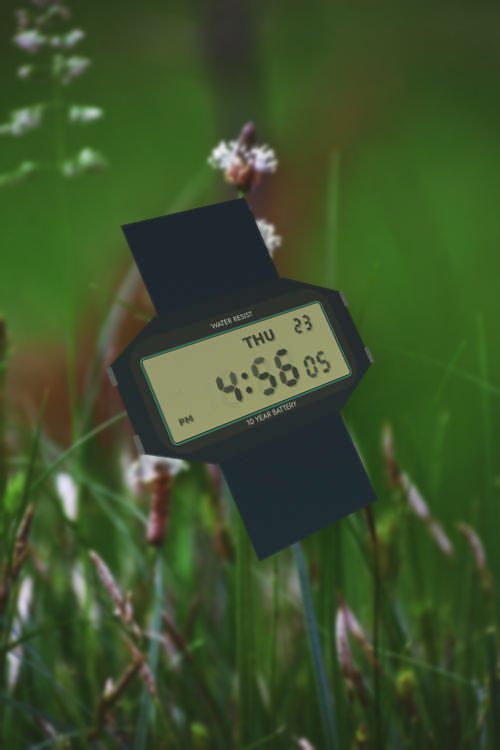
{"hour": 4, "minute": 56, "second": 5}
